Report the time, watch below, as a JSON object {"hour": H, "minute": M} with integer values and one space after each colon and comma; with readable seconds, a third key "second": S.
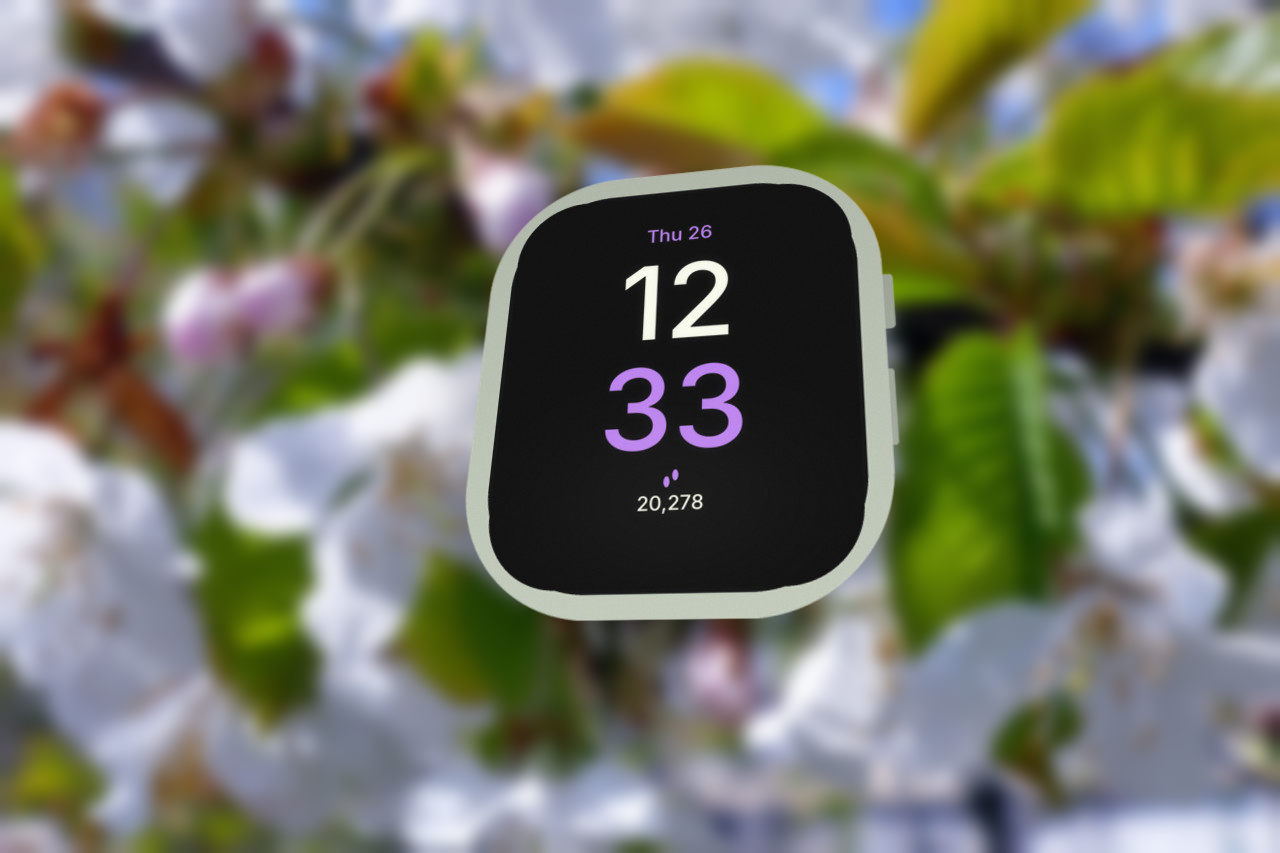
{"hour": 12, "minute": 33}
